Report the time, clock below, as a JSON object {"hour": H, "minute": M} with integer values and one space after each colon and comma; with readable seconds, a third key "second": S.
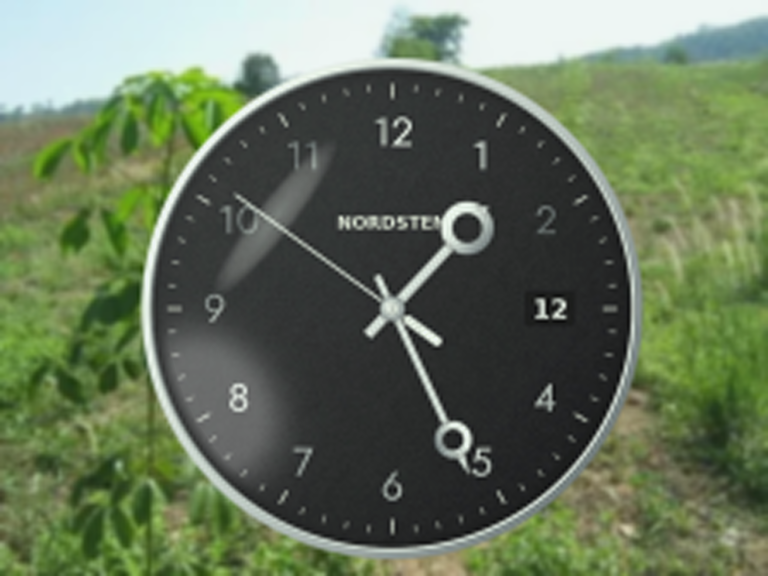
{"hour": 1, "minute": 25, "second": 51}
